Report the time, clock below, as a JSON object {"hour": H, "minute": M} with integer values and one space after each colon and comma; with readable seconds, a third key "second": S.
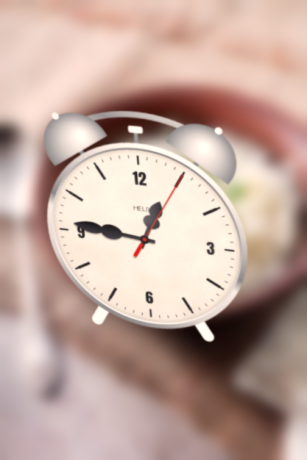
{"hour": 12, "minute": 46, "second": 5}
